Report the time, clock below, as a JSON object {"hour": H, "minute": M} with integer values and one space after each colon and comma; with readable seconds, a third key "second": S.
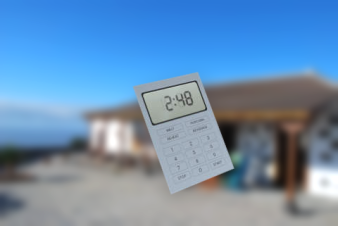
{"hour": 2, "minute": 48}
